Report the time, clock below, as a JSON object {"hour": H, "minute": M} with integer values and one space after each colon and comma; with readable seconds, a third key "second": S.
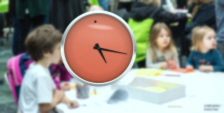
{"hour": 5, "minute": 18}
